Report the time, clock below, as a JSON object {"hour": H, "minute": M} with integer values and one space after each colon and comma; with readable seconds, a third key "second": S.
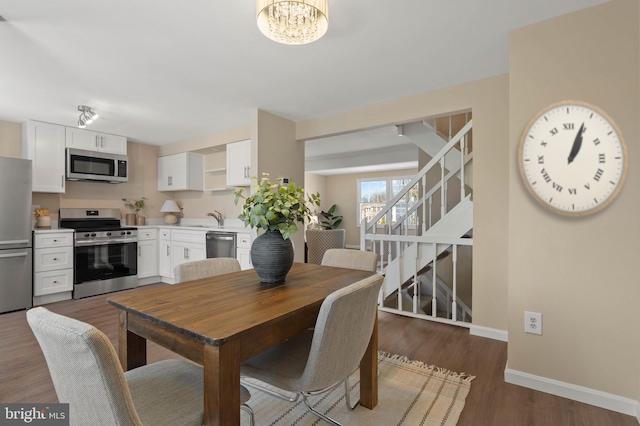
{"hour": 1, "minute": 4}
